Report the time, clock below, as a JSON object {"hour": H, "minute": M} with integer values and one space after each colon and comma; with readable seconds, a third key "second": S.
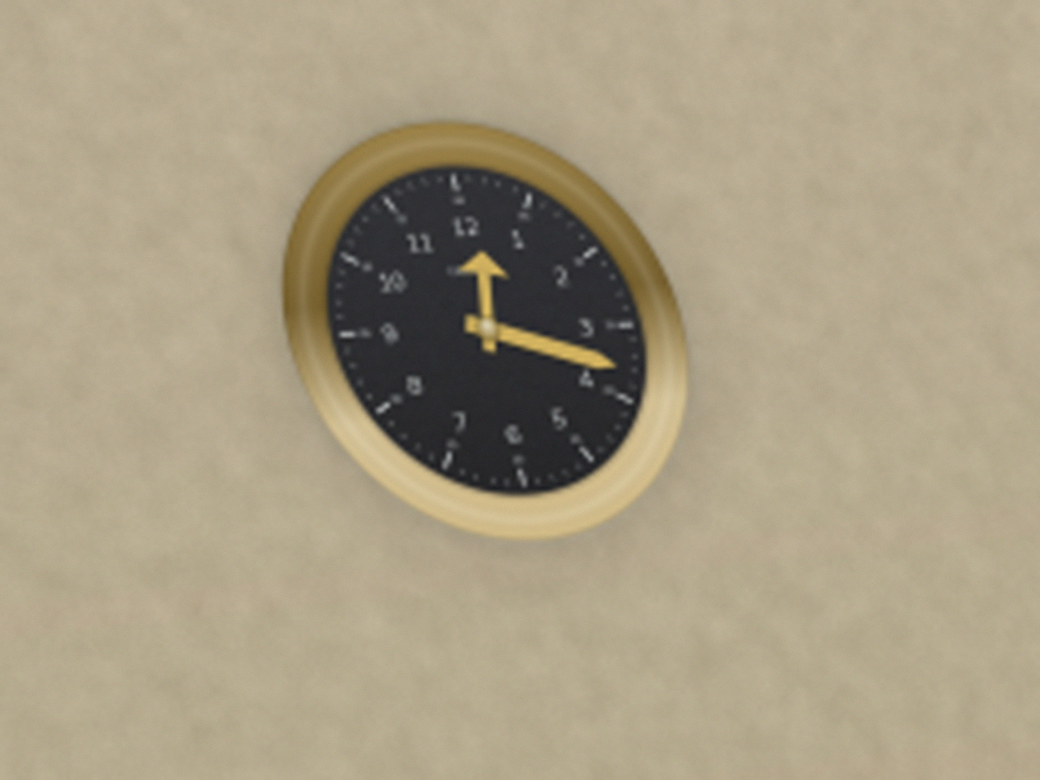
{"hour": 12, "minute": 18}
